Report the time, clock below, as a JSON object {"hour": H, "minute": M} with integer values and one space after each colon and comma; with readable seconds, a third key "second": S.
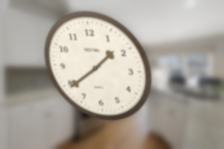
{"hour": 1, "minute": 39}
